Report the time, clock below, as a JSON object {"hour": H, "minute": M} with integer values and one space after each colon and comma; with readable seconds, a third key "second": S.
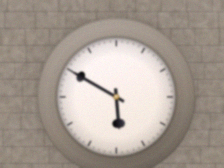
{"hour": 5, "minute": 50}
